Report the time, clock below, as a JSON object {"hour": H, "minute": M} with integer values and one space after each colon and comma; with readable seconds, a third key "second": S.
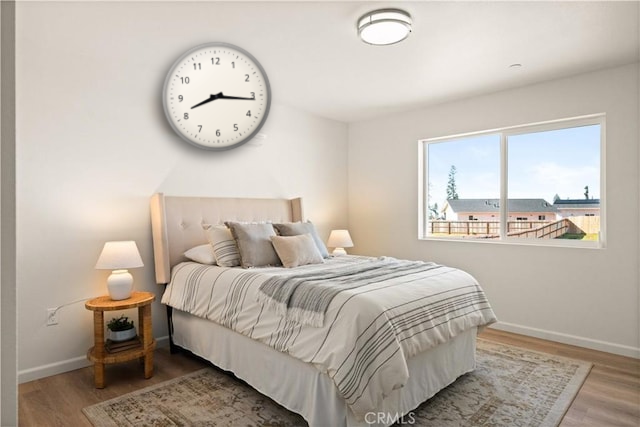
{"hour": 8, "minute": 16}
